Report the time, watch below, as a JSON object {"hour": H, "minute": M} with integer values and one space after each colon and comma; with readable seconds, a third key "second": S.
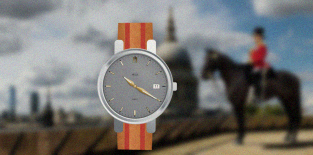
{"hour": 10, "minute": 20}
